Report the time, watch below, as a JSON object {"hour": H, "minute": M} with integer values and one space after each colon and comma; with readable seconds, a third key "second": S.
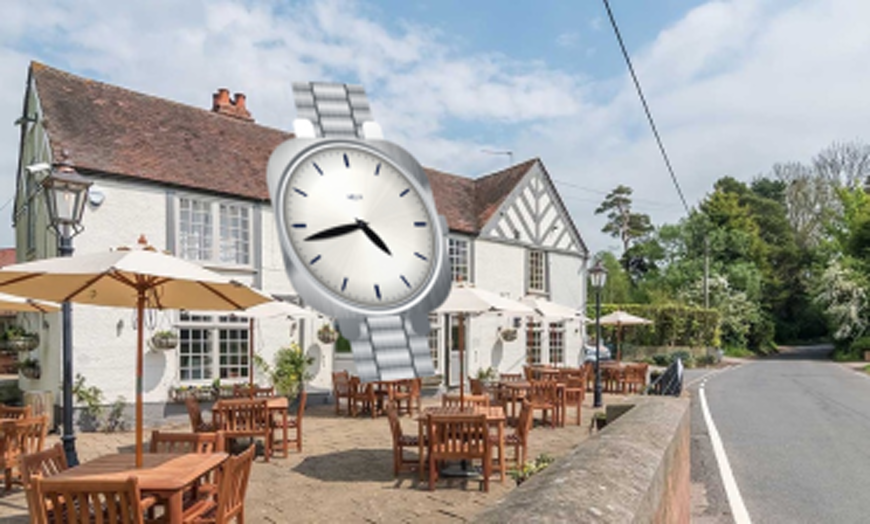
{"hour": 4, "minute": 43}
